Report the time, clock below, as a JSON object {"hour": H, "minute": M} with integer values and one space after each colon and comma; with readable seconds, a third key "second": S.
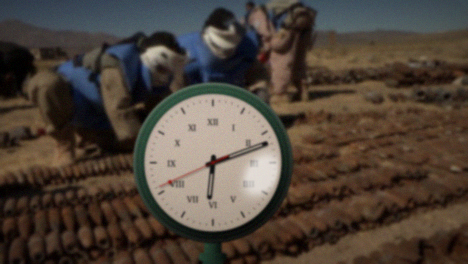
{"hour": 6, "minute": 11, "second": 41}
